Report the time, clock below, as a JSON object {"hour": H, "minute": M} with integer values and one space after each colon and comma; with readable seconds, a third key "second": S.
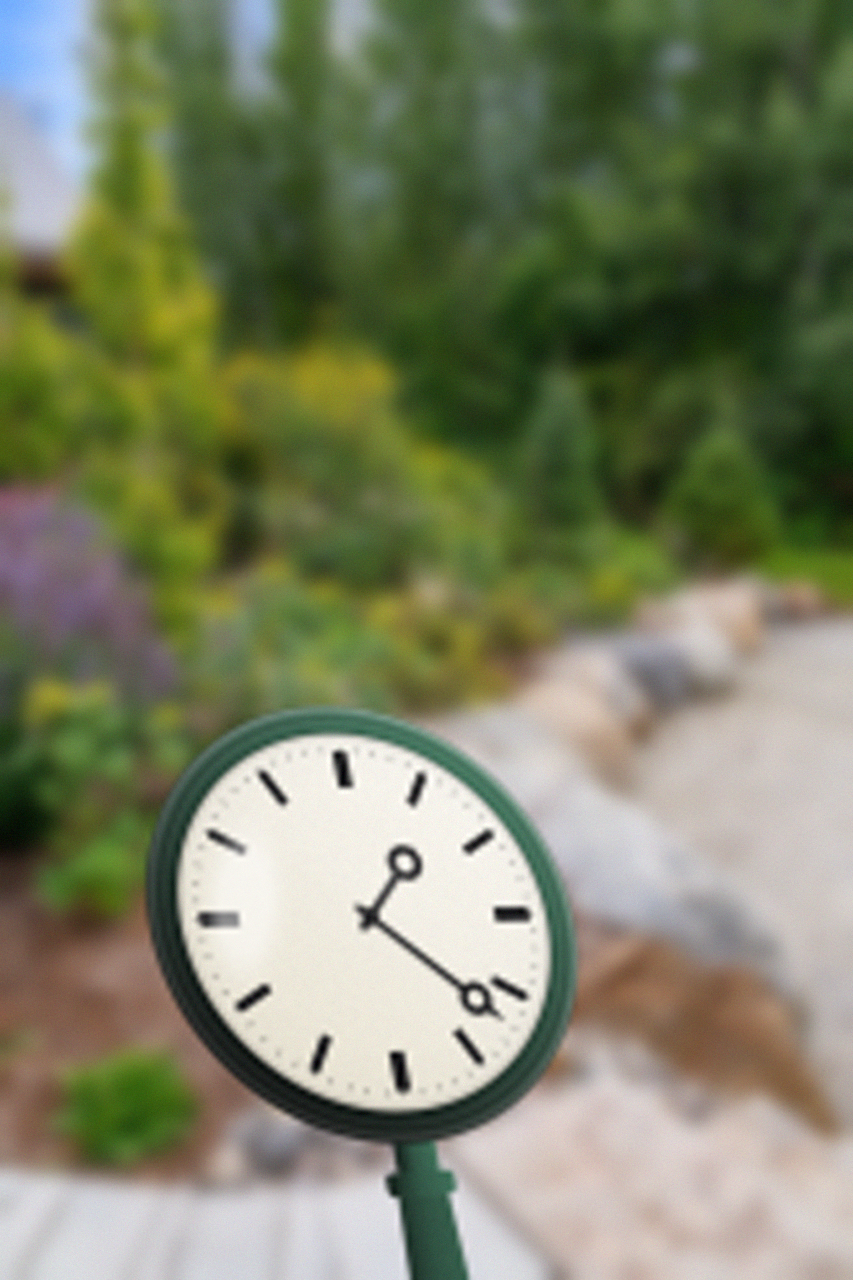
{"hour": 1, "minute": 22}
